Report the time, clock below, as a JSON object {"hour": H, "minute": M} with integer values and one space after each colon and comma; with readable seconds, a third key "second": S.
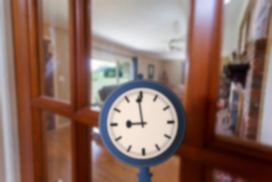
{"hour": 8, "minute": 59}
